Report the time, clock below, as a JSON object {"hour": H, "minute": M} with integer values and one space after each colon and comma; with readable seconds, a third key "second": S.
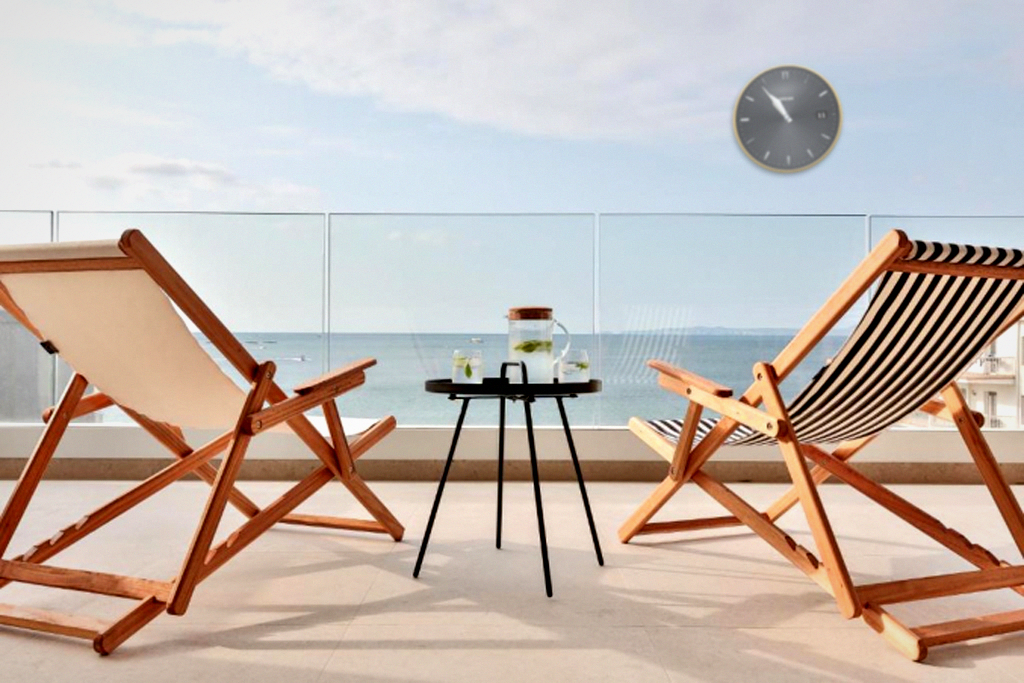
{"hour": 10, "minute": 54}
